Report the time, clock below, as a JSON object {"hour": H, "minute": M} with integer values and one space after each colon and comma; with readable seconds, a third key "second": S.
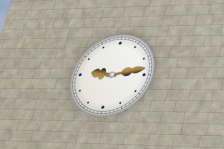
{"hour": 9, "minute": 13}
